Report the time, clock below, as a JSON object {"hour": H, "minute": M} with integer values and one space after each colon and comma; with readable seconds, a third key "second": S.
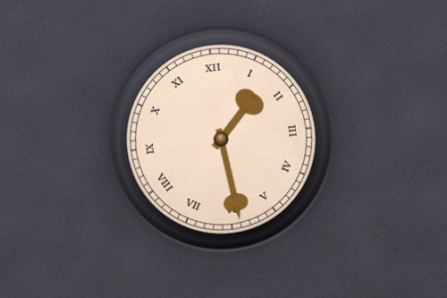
{"hour": 1, "minute": 29}
